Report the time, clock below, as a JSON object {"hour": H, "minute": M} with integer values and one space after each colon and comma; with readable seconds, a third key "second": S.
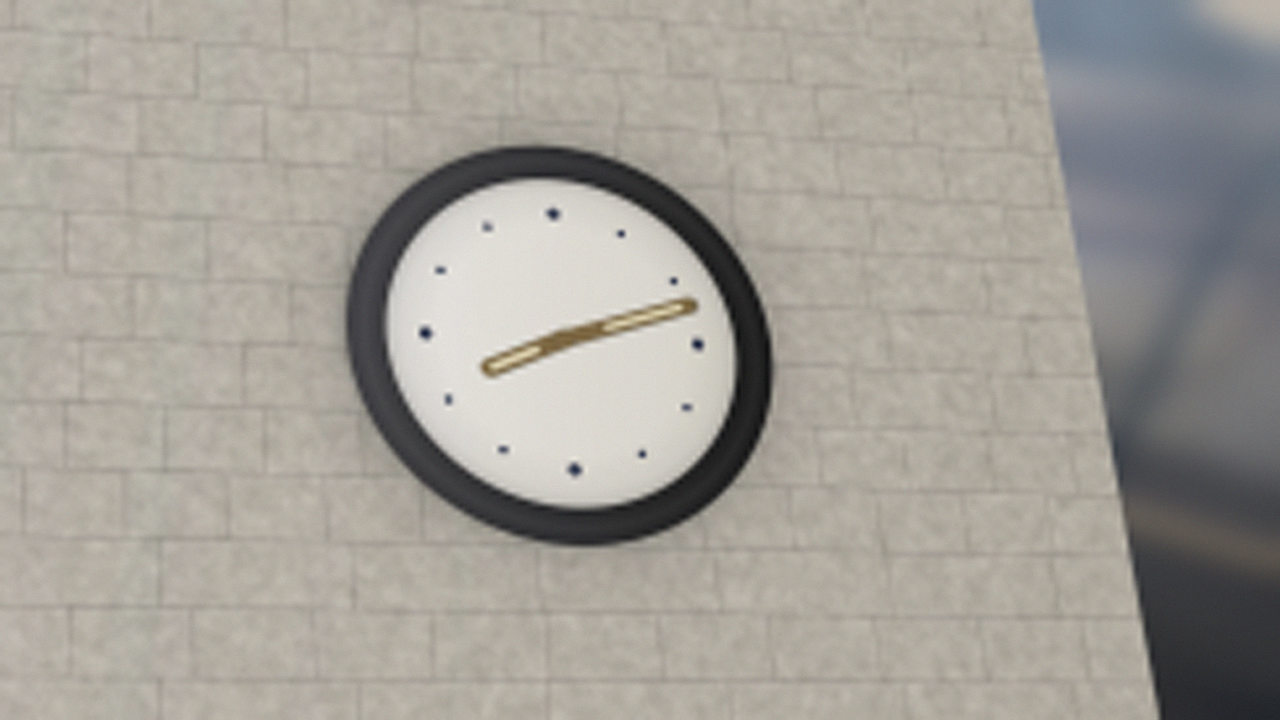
{"hour": 8, "minute": 12}
